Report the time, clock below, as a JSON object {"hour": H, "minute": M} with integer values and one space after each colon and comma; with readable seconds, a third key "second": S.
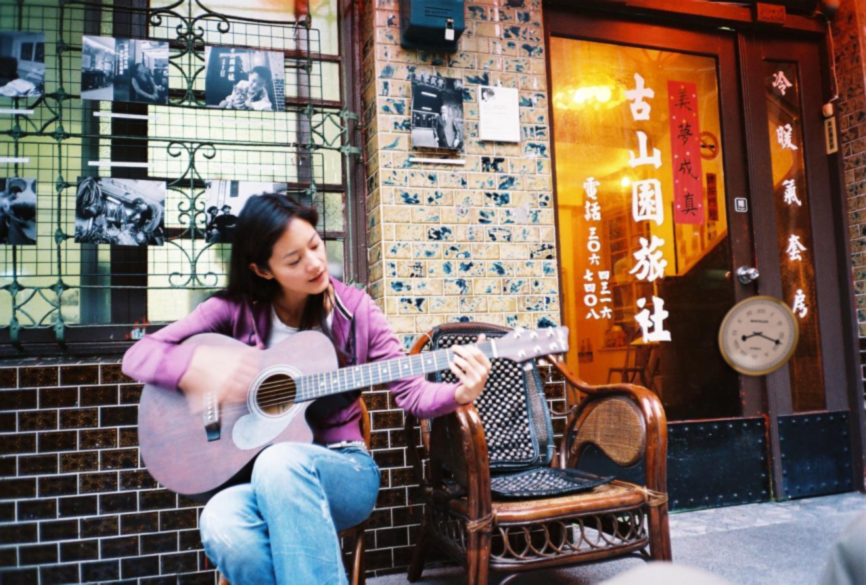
{"hour": 8, "minute": 18}
